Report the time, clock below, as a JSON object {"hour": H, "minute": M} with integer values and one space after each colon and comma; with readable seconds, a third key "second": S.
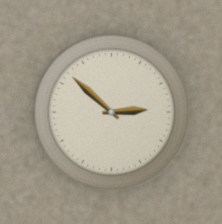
{"hour": 2, "minute": 52}
